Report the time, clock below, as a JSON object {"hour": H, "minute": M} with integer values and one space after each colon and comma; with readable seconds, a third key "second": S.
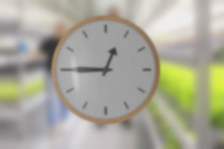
{"hour": 12, "minute": 45}
